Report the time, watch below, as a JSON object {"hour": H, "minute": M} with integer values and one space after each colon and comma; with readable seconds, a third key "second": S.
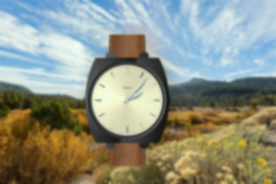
{"hour": 2, "minute": 7}
